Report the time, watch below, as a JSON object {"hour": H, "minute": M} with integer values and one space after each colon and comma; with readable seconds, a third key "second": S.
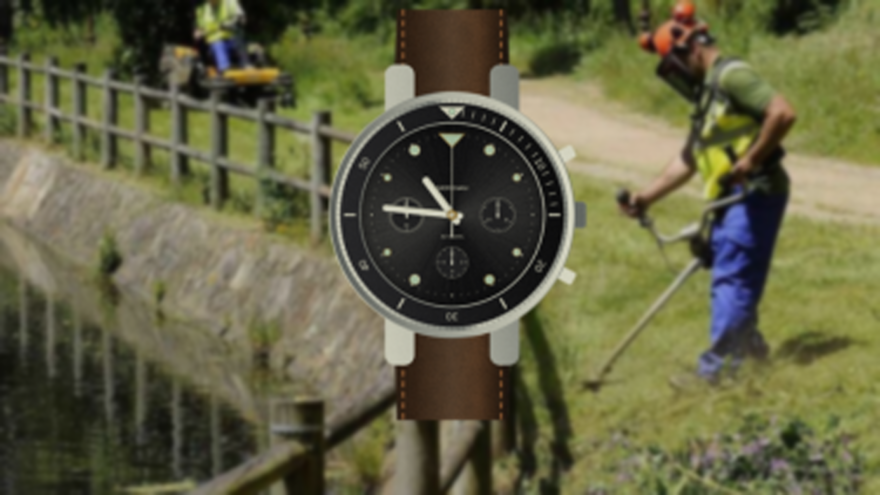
{"hour": 10, "minute": 46}
